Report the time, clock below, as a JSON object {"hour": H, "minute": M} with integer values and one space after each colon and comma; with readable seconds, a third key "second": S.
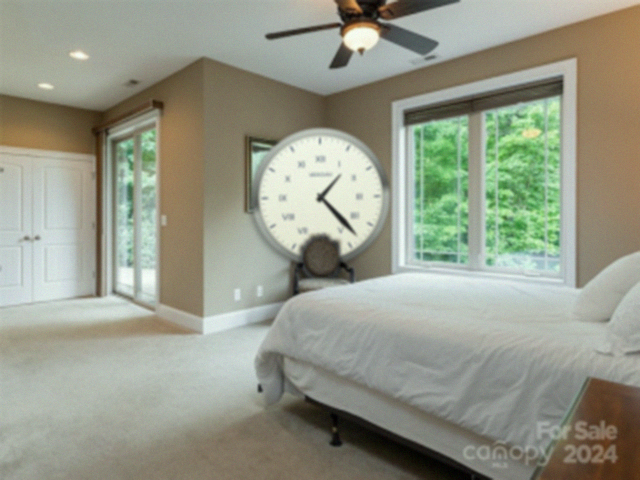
{"hour": 1, "minute": 23}
